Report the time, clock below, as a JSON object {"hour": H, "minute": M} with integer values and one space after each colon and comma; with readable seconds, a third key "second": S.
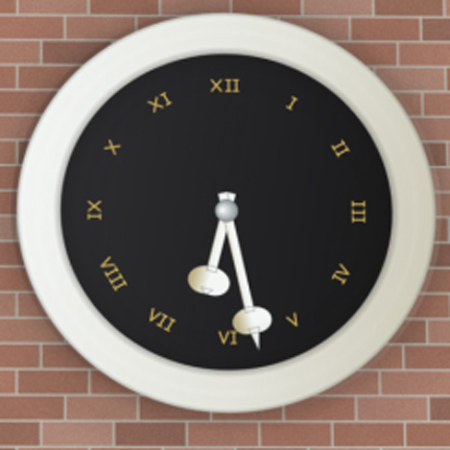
{"hour": 6, "minute": 28}
